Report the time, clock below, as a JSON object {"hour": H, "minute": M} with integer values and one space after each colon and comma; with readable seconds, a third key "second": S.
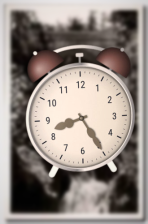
{"hour": 8, "minute": 25}
